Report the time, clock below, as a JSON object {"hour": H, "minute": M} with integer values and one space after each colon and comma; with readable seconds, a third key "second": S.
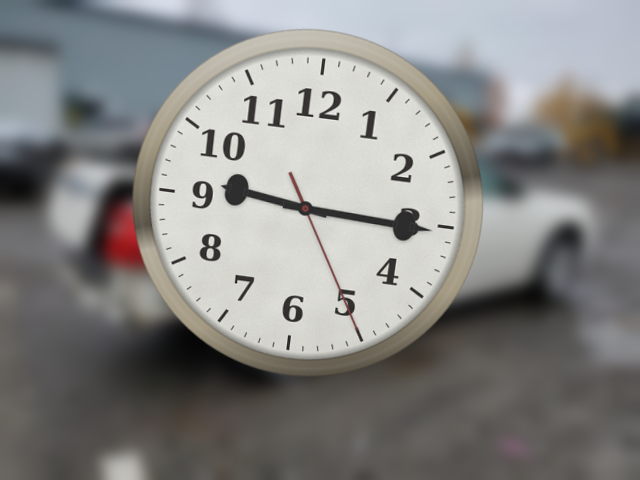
{"hour": 9, "minute": 15, "second": 25}
